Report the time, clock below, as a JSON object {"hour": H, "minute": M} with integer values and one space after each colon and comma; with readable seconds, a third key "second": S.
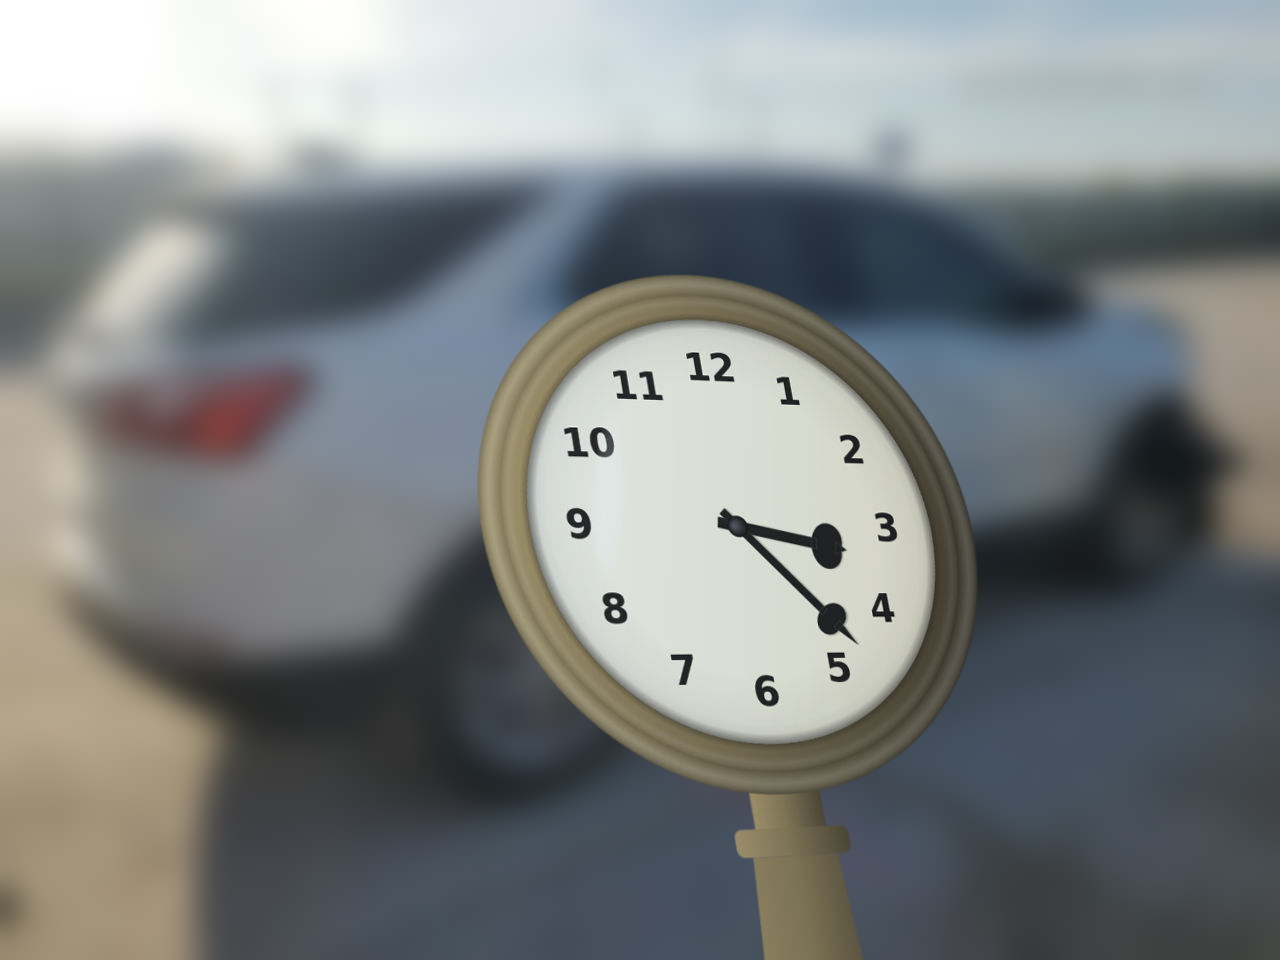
{"hour": 3, "minute": 23}
